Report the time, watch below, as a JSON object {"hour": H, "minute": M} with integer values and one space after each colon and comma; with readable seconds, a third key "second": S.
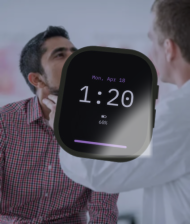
{"hour": 1, "minute": 20}
